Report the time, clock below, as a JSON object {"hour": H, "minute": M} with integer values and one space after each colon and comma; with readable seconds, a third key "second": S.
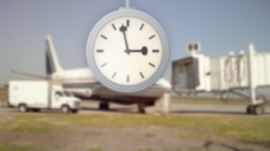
{"hour": 2, "minute": 58}
